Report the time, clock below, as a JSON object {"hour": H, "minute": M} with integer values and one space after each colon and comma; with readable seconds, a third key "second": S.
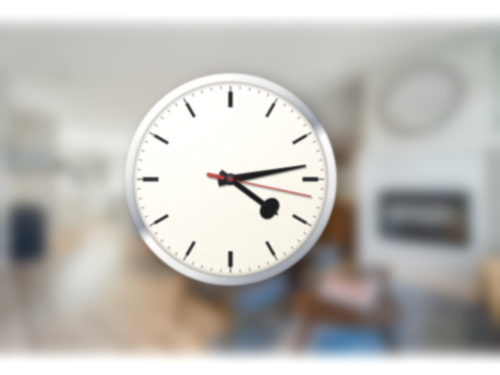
{"hour": 4, "minute": 13, "second": 17}
